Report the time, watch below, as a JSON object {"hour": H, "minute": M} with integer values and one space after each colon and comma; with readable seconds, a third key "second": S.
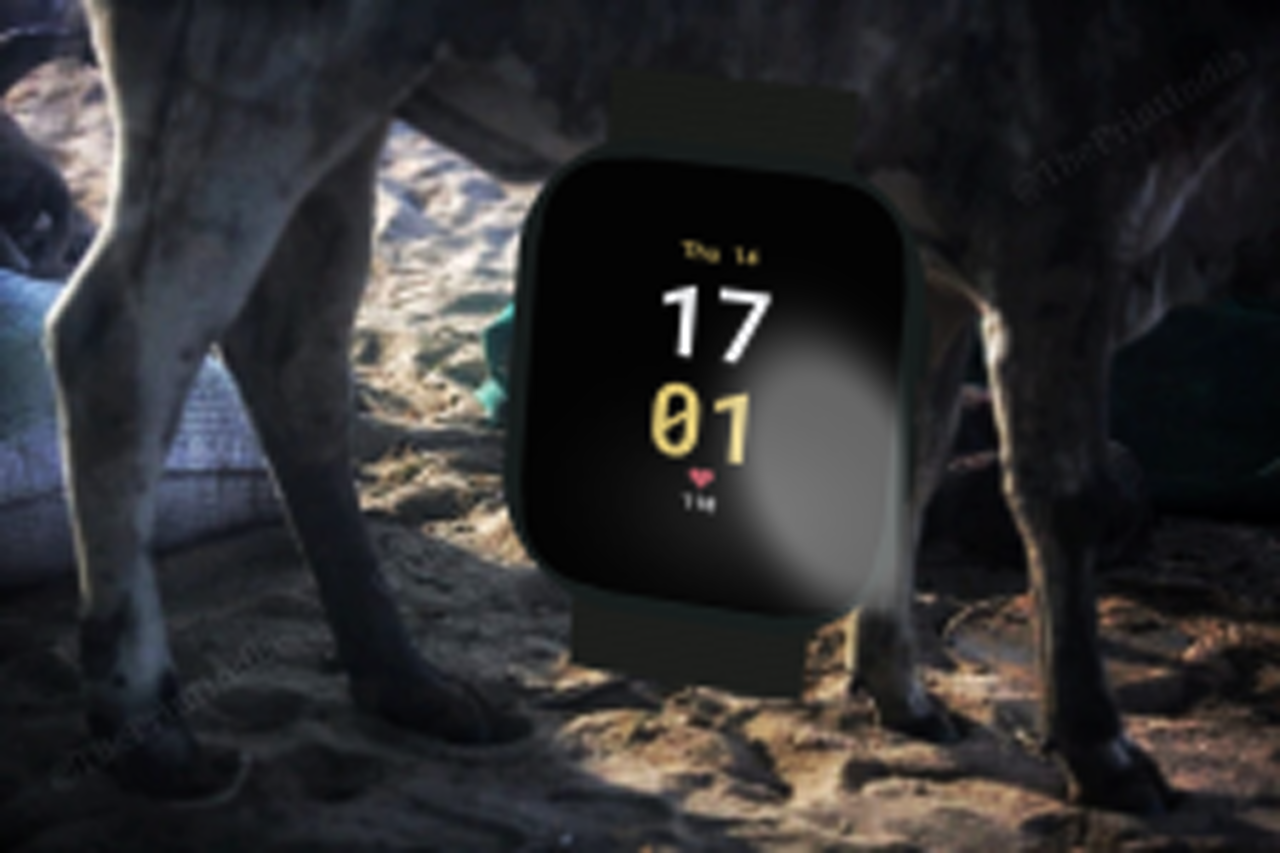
{"hour": 17, "minute": 1}
